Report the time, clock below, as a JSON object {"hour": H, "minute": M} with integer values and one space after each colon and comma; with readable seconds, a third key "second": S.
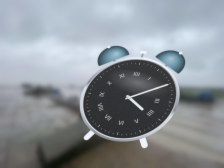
{"hour": 4, "minute": 10}
